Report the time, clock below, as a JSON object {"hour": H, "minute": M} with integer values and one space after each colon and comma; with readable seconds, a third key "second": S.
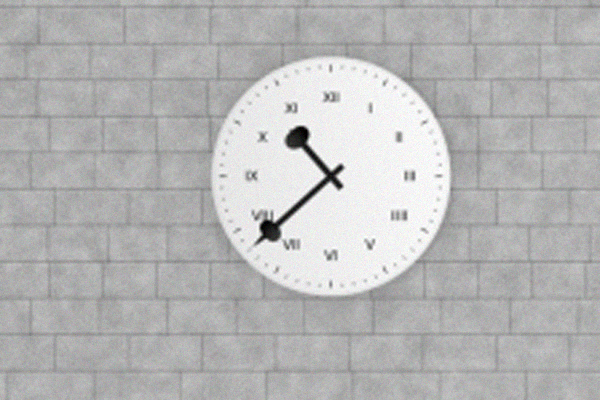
{"hour": 10, "minute": 38}
